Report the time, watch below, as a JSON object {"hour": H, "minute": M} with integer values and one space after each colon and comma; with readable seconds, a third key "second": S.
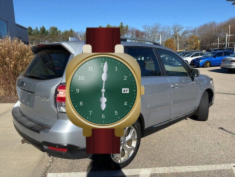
{"hour": 6, "minute": 1}
